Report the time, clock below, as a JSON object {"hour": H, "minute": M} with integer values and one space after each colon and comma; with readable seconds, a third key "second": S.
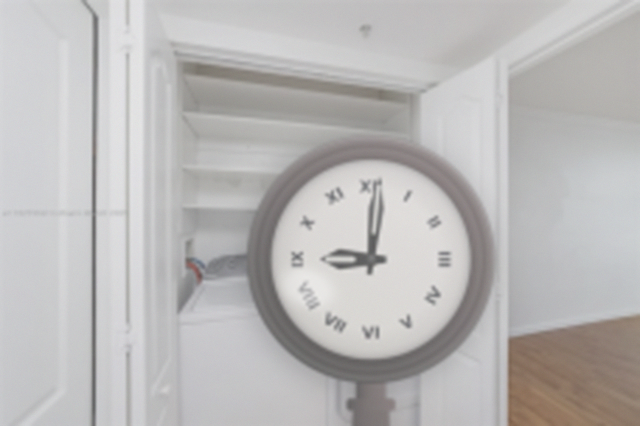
{"hour": 9, "minute": 1}
